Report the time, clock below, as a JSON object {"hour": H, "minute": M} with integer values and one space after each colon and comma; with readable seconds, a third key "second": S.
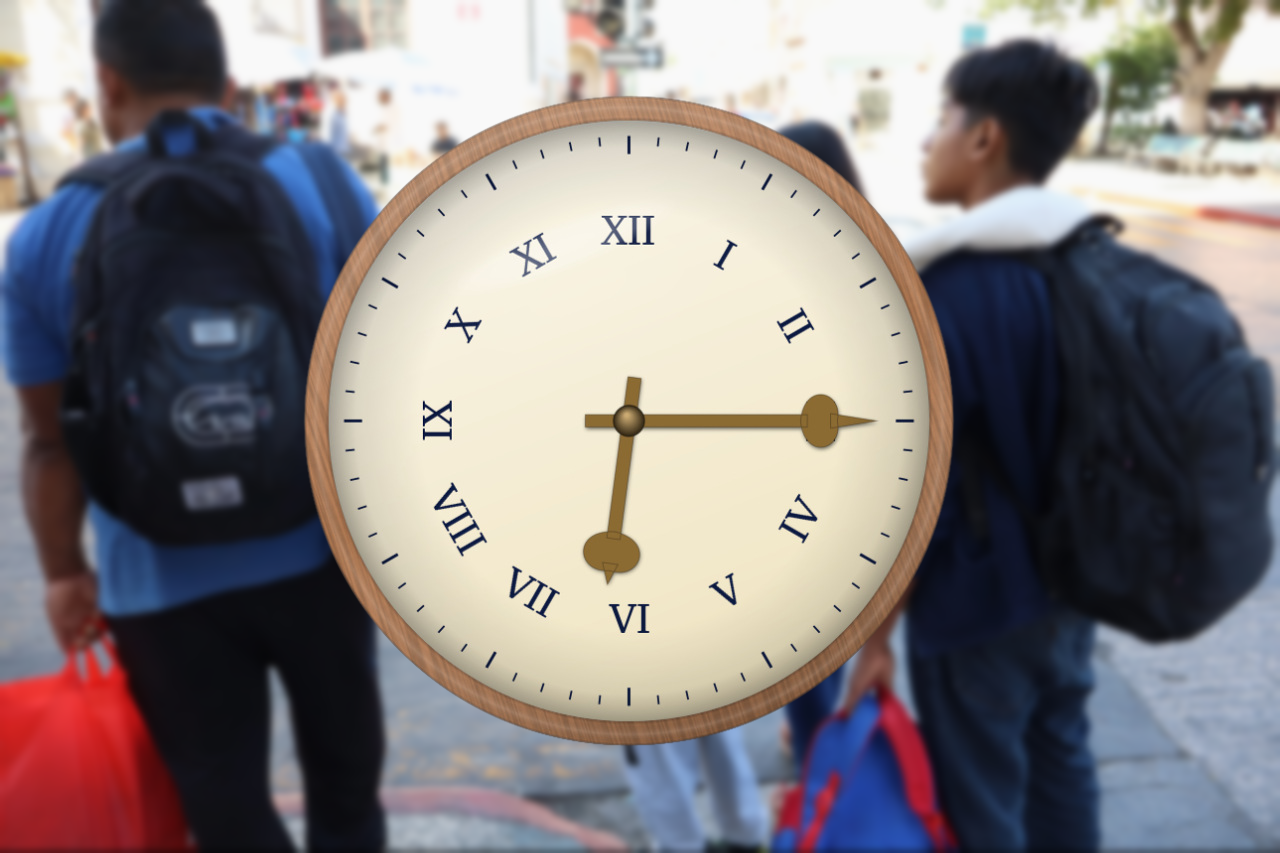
{"hour": 6, "minute": 15}
